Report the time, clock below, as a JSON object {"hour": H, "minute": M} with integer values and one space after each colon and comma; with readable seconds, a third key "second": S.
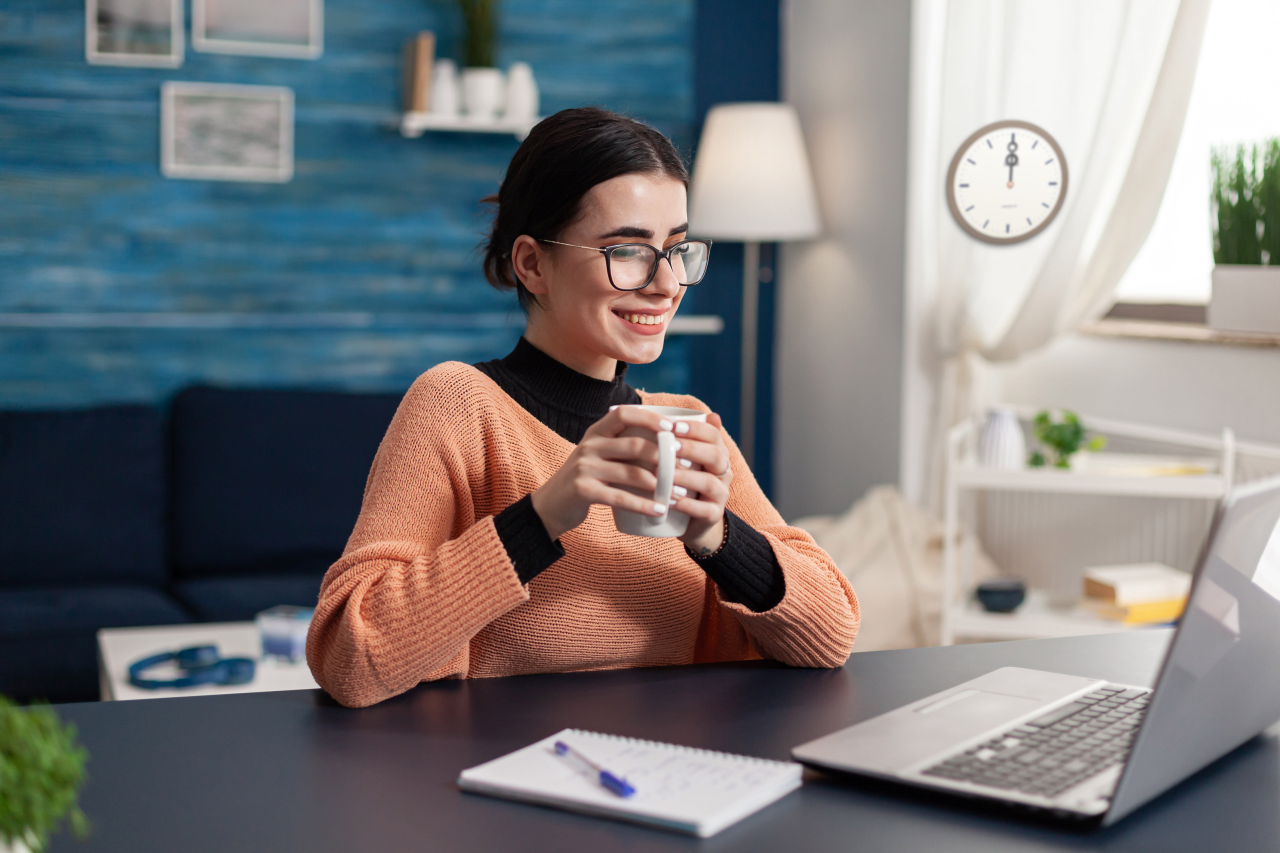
{"hour": 12, "minute": 0}
